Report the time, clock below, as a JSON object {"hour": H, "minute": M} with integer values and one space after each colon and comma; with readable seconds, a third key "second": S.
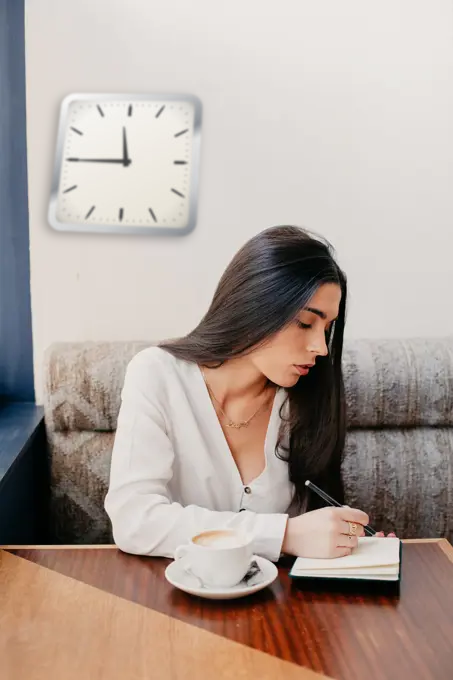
{"hour": 11, "minute": 45}
